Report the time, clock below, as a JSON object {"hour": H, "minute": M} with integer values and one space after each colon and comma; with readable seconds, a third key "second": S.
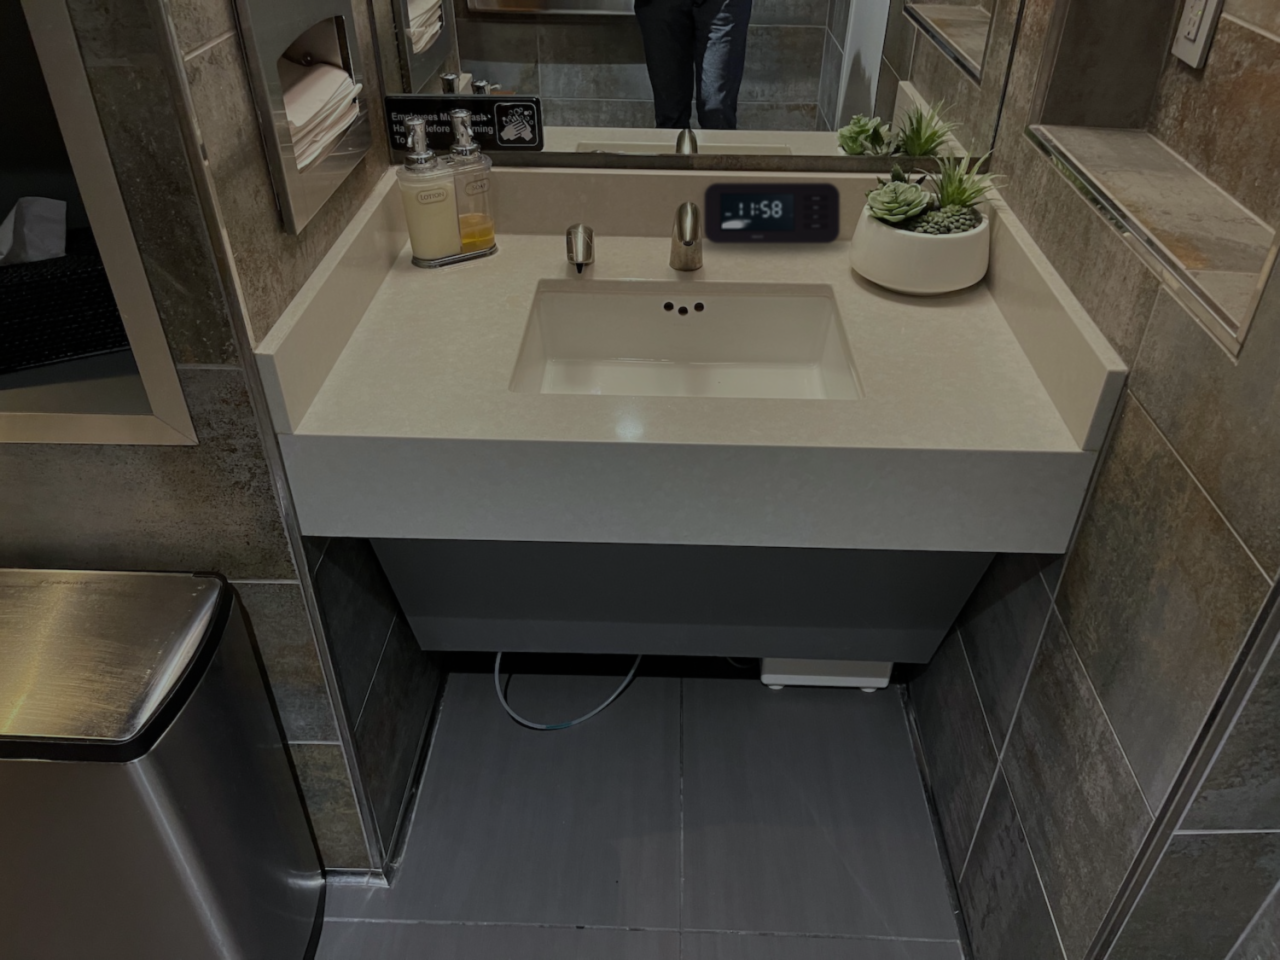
{"hour": 11, "minute": 58}
